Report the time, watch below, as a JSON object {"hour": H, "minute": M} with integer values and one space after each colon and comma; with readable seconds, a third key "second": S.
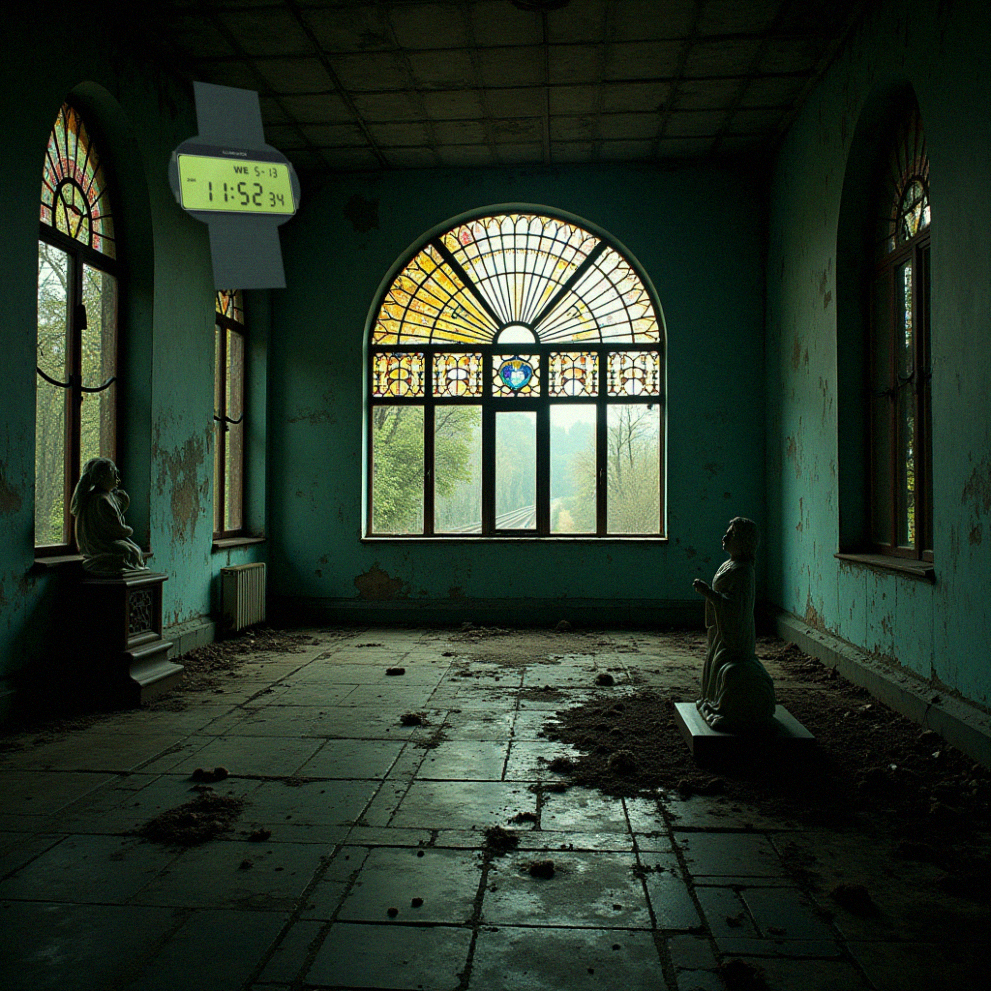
{"hour": 11, "minute": 52, "second": 34}
